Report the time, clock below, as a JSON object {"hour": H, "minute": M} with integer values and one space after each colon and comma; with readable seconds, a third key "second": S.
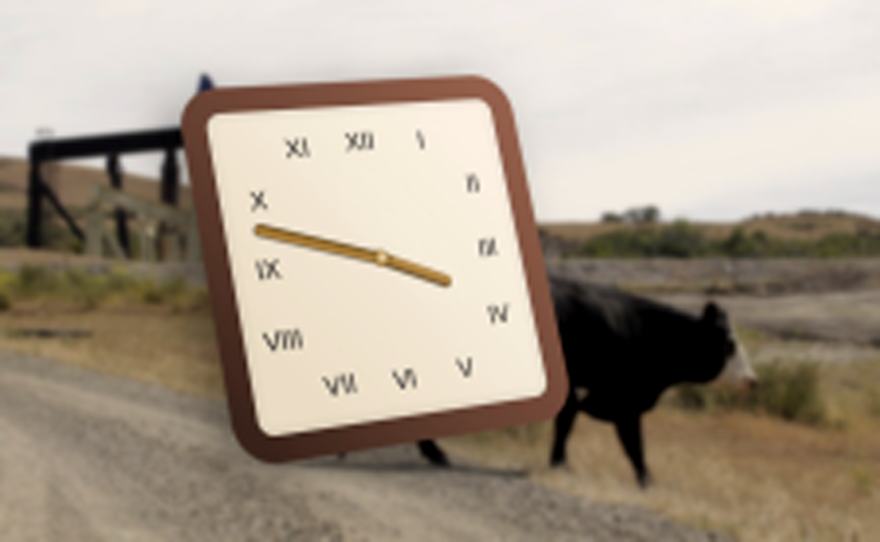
{"hour": 3, "minute": 48}
